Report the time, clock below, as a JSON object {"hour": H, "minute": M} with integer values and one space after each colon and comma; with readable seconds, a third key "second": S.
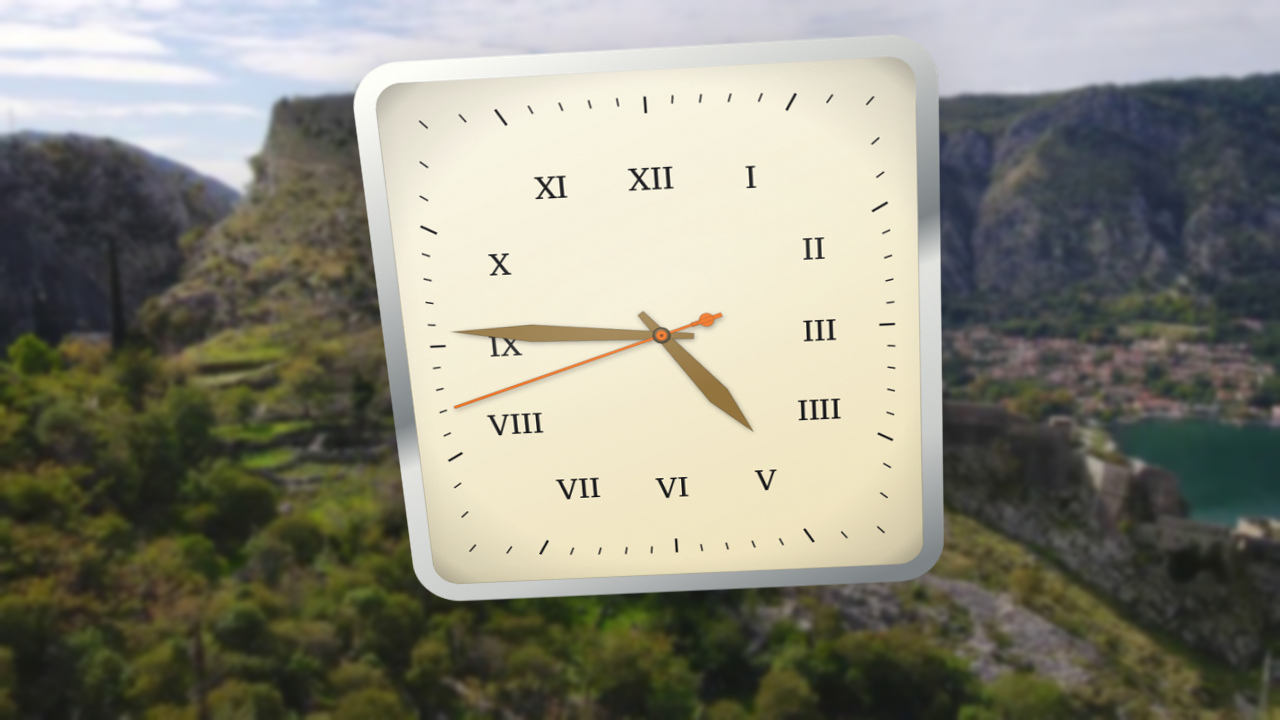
{"hour": 4, "minute": 45, "second": 42}
